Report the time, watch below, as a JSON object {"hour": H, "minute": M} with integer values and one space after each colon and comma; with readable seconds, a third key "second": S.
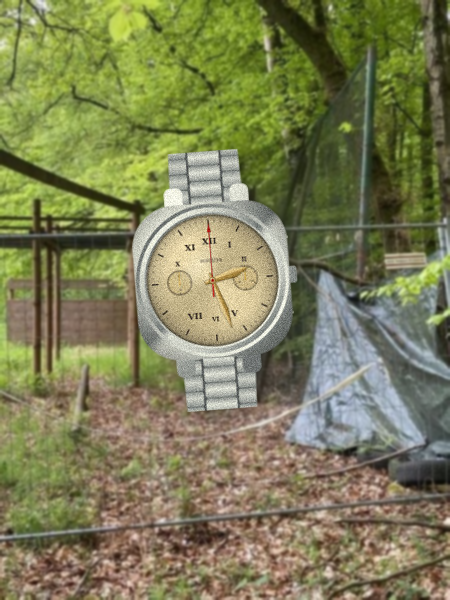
{"hour": 2, "minute": 27}
